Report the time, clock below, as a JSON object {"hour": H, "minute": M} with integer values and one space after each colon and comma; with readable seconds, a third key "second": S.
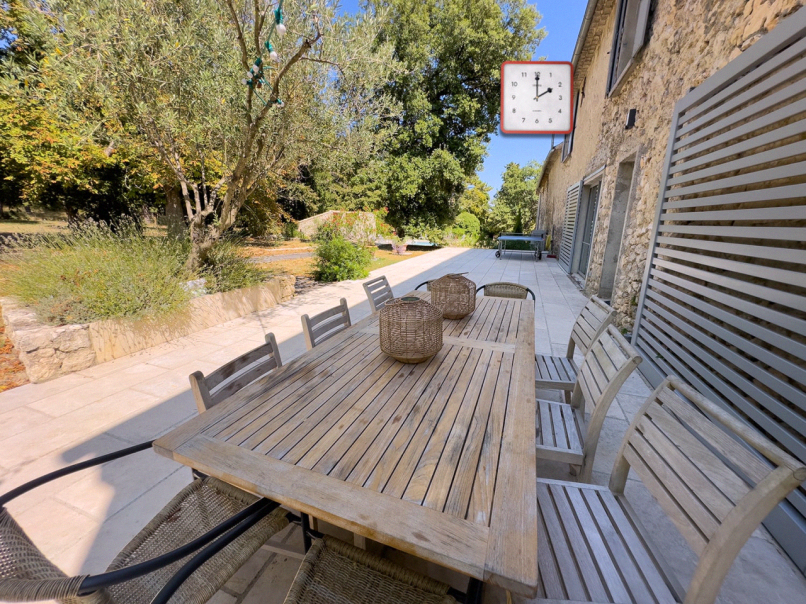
{"hour": 2, "minute": 0}
